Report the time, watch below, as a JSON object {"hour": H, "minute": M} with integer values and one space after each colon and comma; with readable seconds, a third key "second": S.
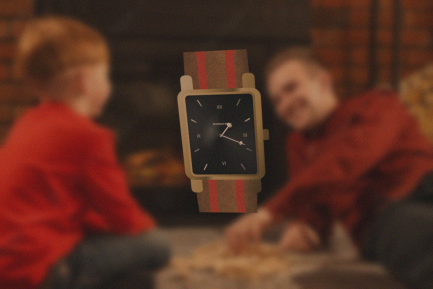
{"hour": 1, "minute": 19}
